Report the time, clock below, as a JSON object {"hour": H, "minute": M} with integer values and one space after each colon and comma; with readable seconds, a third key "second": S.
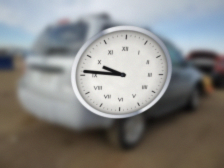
{"hour": 9, "minute": 46}
